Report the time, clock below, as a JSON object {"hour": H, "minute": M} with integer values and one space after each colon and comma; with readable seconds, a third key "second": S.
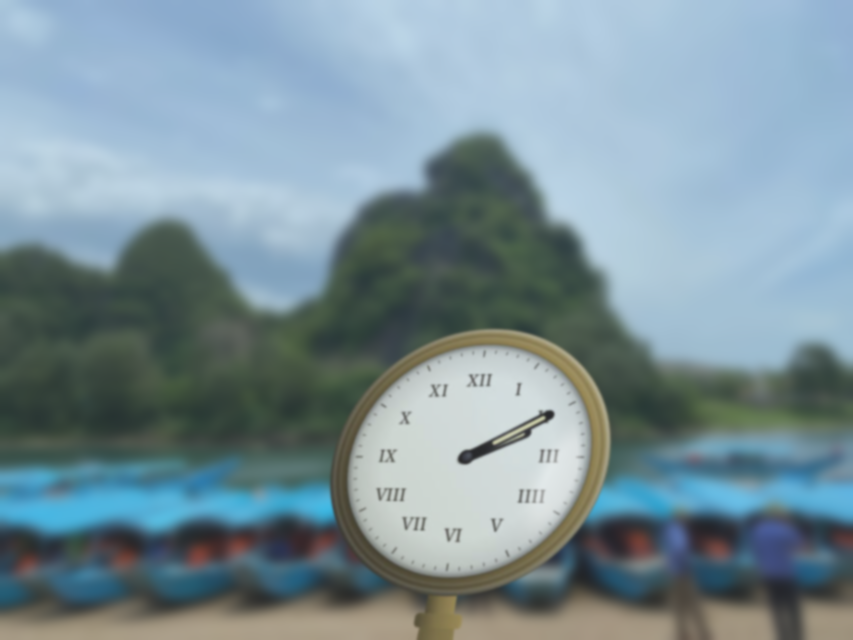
{"hour": 2, "minute": 10}
